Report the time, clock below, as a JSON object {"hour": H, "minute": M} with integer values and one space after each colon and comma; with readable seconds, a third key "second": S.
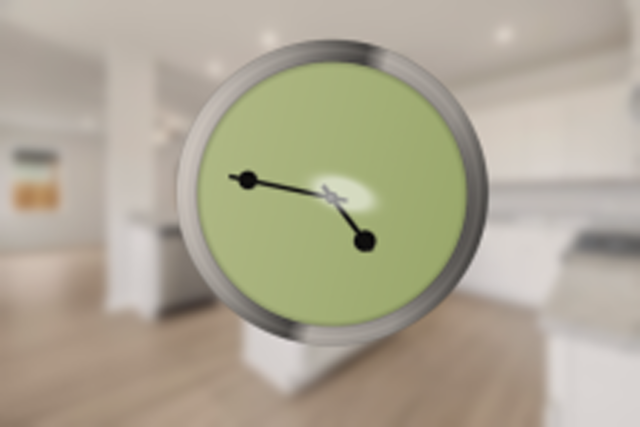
{"hour": 4, "minute": 47}
